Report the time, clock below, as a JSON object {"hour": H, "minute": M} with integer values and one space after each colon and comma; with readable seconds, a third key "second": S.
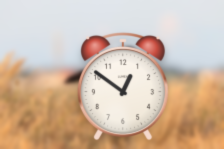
{"hour": 12, "minute": 51}
